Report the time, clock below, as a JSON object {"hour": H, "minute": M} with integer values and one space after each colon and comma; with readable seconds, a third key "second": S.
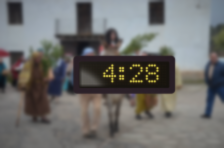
{"hour": 4, "minute": 28}
